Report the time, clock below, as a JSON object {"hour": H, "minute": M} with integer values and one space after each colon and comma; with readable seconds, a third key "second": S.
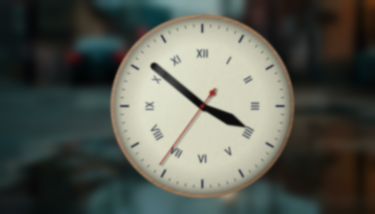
{"hour": 3, "minute": 51, "second": 36}
